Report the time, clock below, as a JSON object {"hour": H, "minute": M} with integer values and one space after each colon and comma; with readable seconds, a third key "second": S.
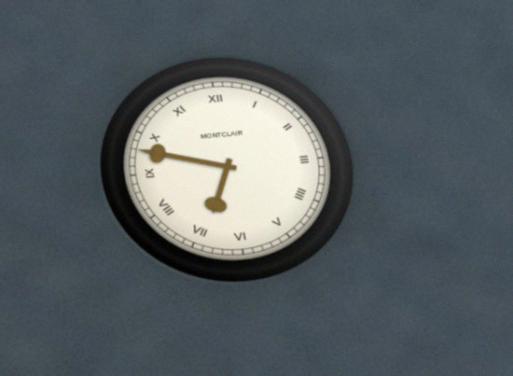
{"hour": 6, "minute": 48}
